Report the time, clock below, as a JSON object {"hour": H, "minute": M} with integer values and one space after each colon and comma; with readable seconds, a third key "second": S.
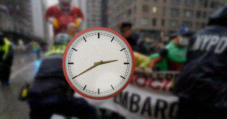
{"hour": 2, "minute": 40}
